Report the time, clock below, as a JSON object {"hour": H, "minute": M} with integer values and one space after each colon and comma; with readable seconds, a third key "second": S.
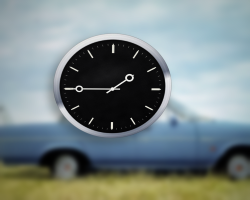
{"hour": 1, "minute": 45}
